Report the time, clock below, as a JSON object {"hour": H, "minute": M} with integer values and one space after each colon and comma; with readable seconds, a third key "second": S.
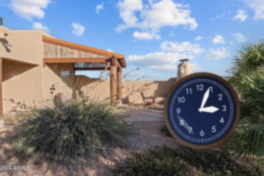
{"hour": 3, "minute": 4}
